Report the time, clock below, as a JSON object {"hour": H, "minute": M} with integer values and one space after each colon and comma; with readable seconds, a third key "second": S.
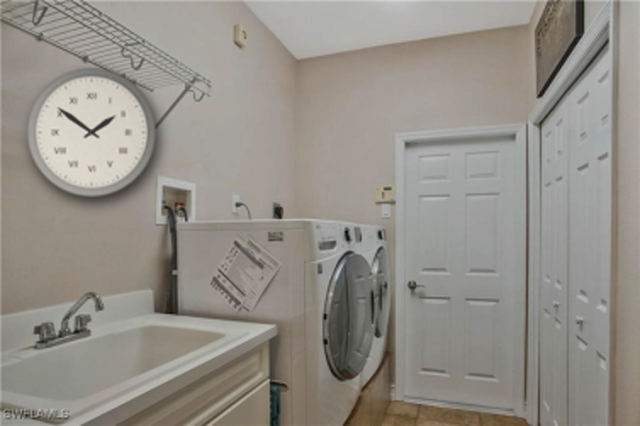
{"hour": 1, "minute": 51}
